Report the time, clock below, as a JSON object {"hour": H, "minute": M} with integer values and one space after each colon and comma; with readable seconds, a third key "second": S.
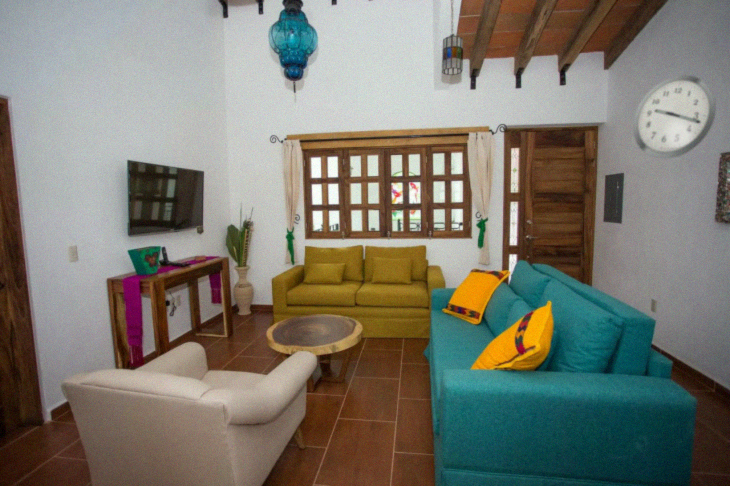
{"hour": 9, "minute": 17}
